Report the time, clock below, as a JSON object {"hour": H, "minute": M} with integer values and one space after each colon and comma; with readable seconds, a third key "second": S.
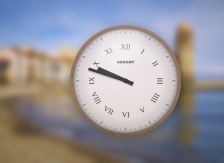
{"hour": 9, "minute": 48}
